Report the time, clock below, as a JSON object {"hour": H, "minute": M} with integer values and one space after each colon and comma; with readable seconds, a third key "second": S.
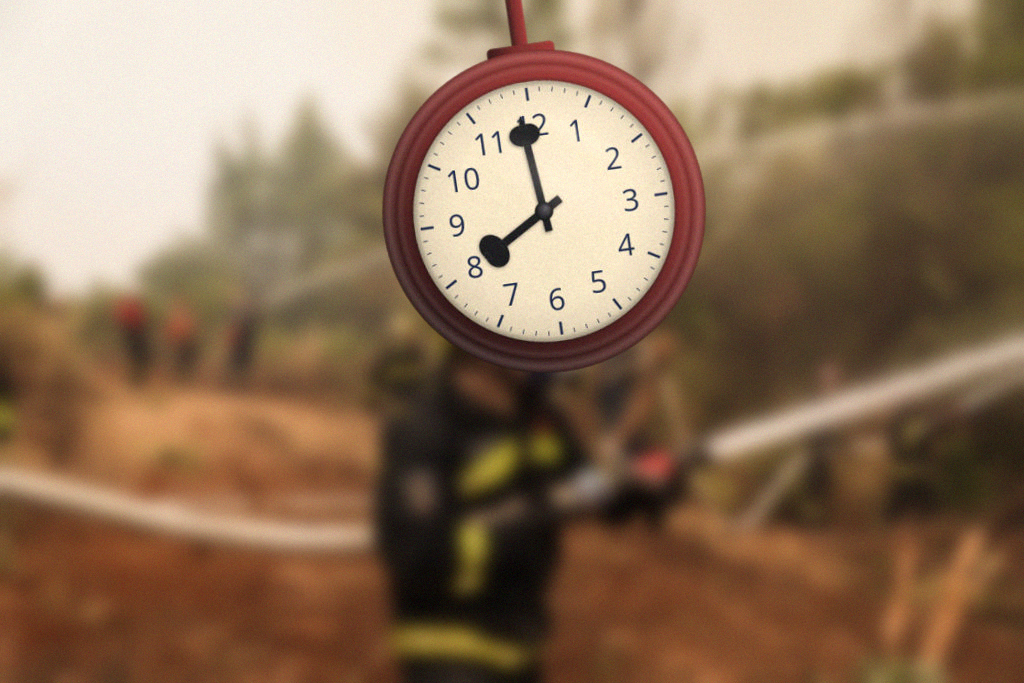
{"hour": 7, "minute": 59}
